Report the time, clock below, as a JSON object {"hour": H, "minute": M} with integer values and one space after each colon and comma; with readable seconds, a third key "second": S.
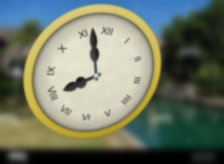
{"hour": 7, "minute": 57}
